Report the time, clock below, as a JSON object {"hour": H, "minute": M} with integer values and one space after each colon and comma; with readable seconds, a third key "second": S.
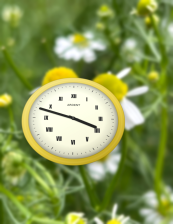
{"hour": 3, "minute": 48}
